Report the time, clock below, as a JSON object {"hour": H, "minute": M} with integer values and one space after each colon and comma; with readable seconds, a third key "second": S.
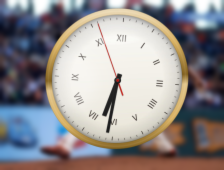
{"hour": 6, "minute": 30, "second": 56}
